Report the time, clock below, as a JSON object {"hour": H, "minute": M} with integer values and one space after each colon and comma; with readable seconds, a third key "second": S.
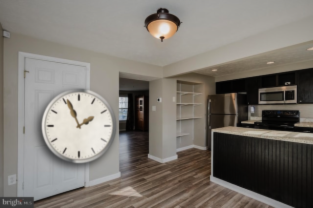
{"hour": 1, "minute": 56}
